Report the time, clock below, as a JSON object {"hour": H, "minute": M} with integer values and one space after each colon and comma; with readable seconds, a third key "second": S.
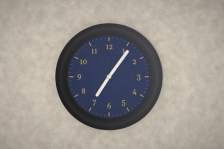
{"hour": 7, "minute": 6}
